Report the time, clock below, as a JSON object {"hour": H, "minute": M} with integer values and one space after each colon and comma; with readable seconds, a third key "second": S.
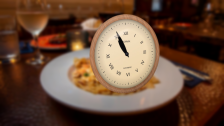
{"hour": 10, "minute": 56}
